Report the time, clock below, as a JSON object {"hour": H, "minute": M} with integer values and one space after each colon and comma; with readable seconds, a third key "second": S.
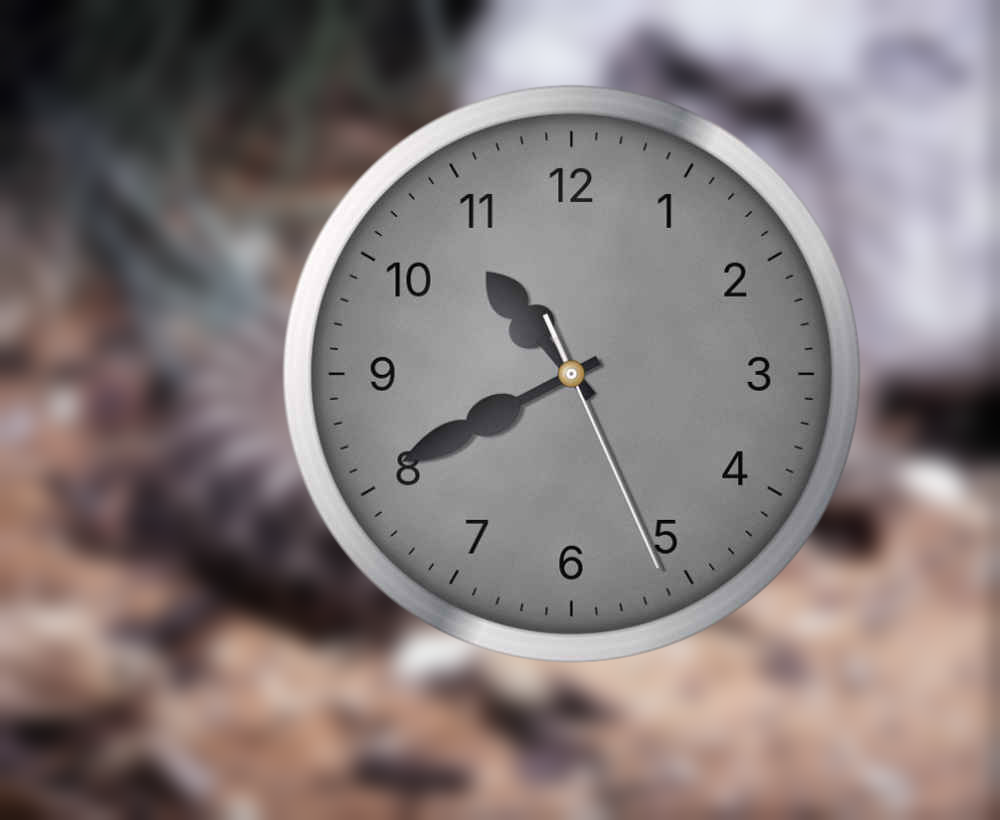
{"hour": 10, "minute": 40, "second": 26}
